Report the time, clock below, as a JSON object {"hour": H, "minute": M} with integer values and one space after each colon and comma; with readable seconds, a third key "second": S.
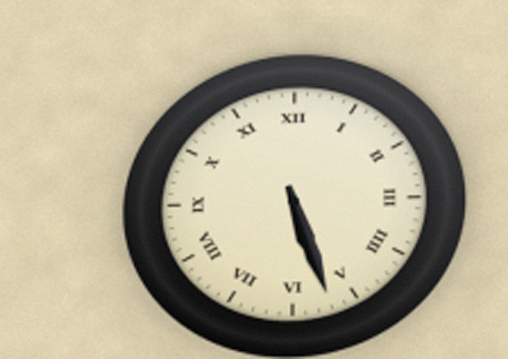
{"hour": 5, "minute": 27}
